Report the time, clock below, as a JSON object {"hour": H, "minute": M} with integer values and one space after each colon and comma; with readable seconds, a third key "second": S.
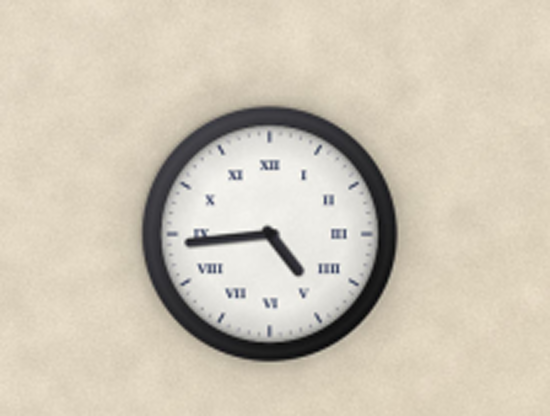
{"hour": 4, "minute": 44}
